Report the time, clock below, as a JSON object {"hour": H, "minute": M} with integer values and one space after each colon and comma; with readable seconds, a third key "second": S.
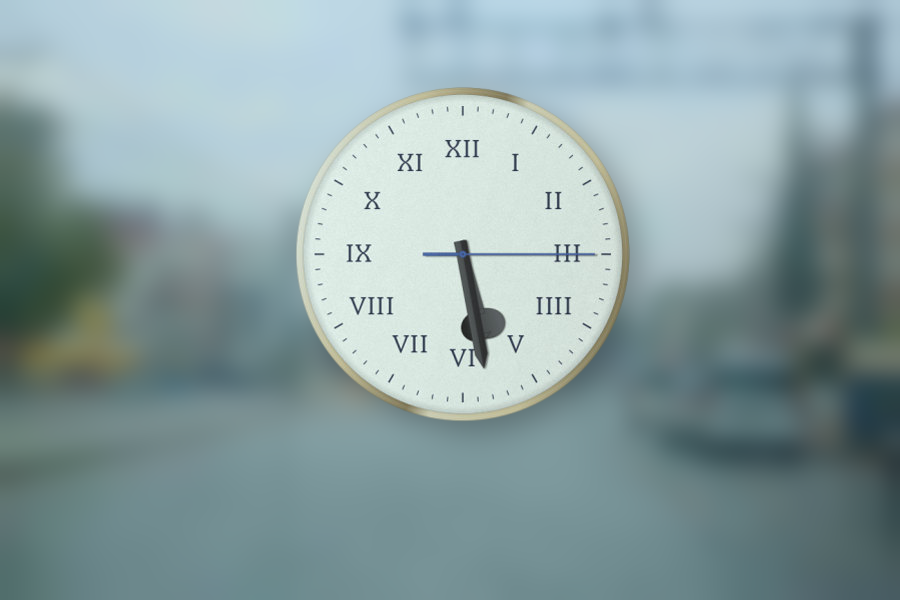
{"hour": 5, "minute": 28, "second": 15}
